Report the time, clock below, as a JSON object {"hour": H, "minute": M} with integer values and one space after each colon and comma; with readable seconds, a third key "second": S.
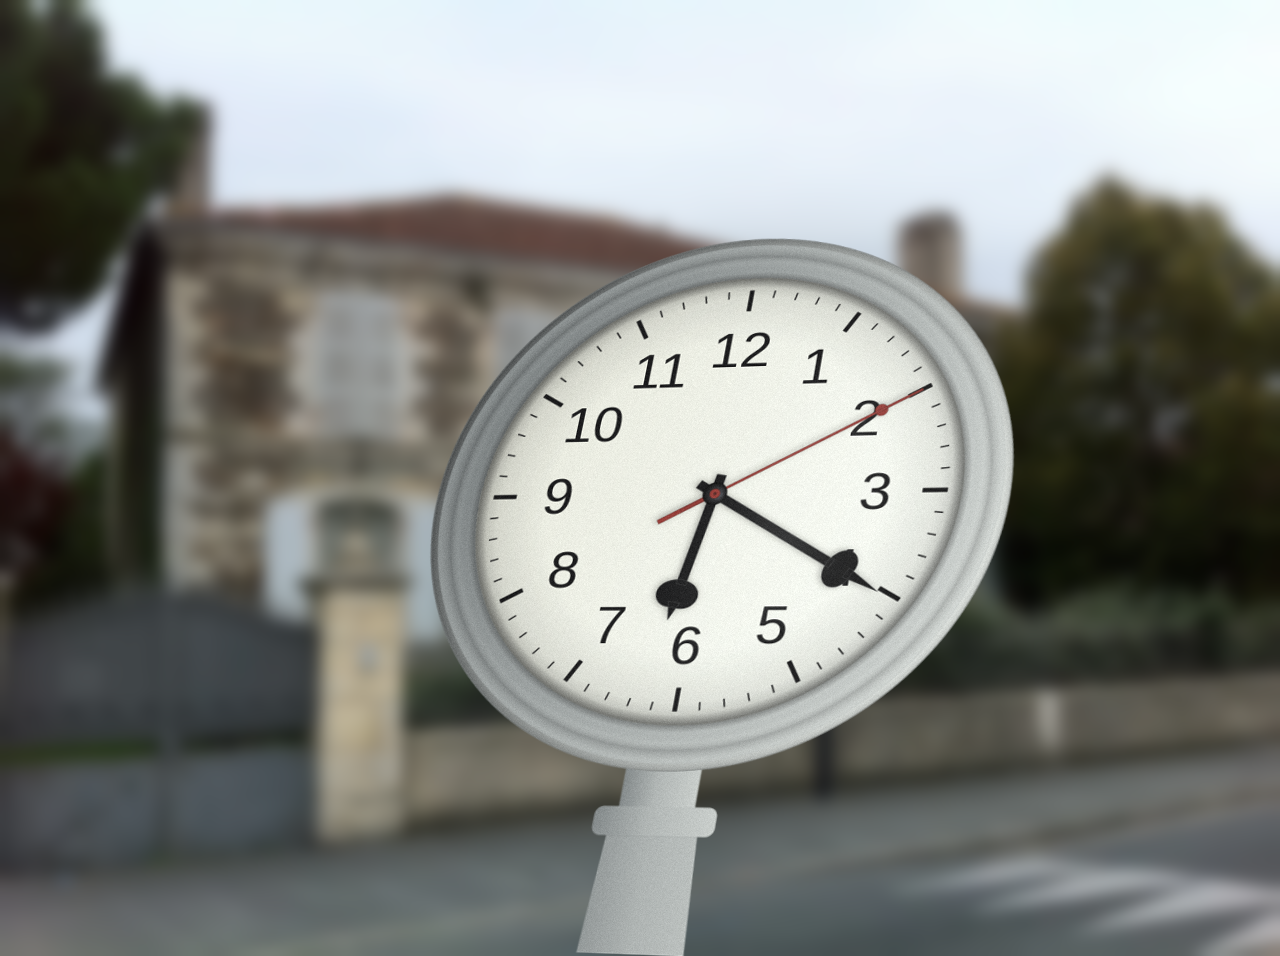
{"hour": 6, "minute": 20, "second": 10}
